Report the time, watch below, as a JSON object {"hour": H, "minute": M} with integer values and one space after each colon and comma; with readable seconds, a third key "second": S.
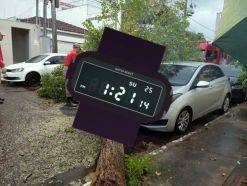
{"hour": 1, "minute": 21, "second": 14}
